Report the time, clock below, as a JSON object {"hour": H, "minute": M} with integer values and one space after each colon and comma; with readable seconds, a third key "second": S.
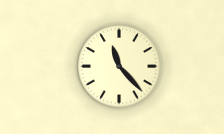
{"hour": 11, "minute": 23}
